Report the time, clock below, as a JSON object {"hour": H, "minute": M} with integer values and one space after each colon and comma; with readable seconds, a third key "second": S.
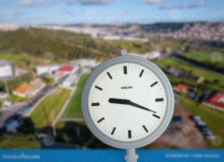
{"hour": 9, "minute": 19}
